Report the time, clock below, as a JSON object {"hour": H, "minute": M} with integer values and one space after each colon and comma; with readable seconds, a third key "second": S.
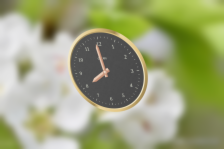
{"hour": 7, "minute": 59}
